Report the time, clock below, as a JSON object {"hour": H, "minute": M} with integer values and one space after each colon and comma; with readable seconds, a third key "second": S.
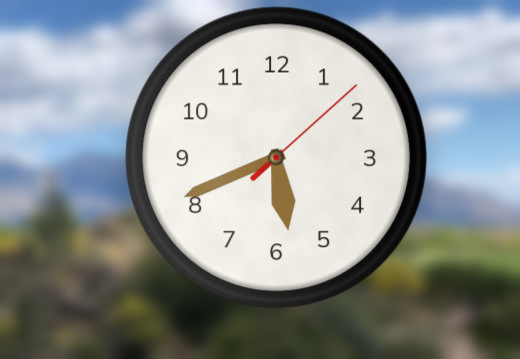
{"hour": 5, "minute": 41, "second": 8}
